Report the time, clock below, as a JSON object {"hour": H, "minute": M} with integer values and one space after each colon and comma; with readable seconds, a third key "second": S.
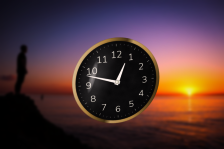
{"hour": 12, "minute": 48}
